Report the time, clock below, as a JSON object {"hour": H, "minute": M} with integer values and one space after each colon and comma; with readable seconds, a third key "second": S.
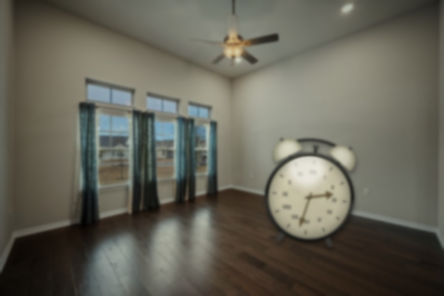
{"hour": 2, "minute": 32}
